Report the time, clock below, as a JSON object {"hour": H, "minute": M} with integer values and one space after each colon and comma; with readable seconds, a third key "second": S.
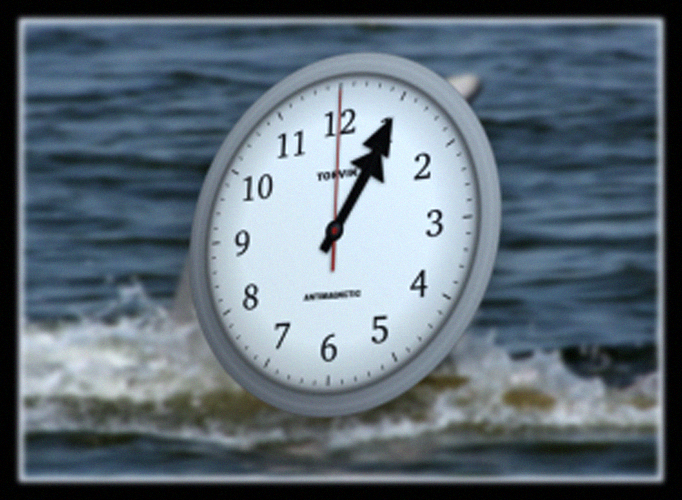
{"hour": 1, "minute": 5, "second": 0}
